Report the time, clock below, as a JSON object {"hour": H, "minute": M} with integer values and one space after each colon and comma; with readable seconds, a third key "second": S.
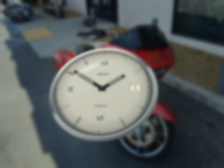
{"hour": 1, "minute": 51}
